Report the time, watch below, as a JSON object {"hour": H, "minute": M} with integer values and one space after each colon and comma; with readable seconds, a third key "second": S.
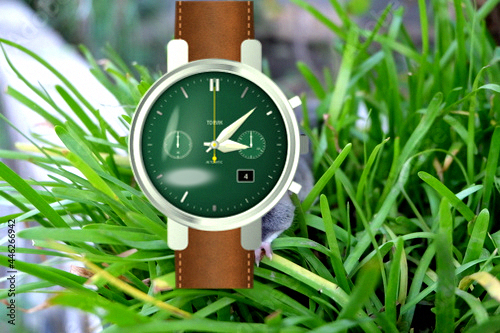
{"hour": 3, "minute": 8}
